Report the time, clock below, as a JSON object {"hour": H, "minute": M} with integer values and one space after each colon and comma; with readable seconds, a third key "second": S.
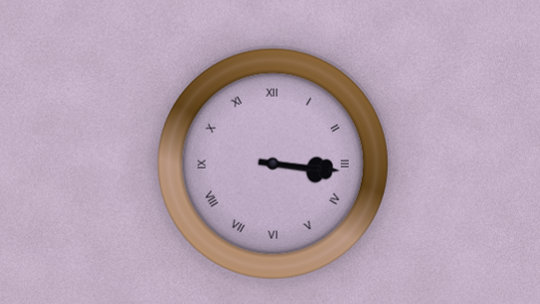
{"hour": 3, "minute": 16}
